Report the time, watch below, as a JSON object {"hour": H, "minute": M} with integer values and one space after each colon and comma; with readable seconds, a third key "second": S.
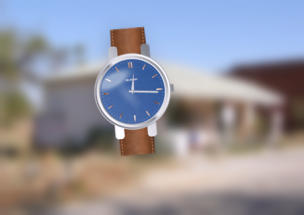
{"hour": 12, "minute": 16}
